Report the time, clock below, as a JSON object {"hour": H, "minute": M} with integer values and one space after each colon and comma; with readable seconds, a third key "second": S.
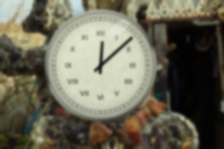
{"hour": 12, "minute": 8}
